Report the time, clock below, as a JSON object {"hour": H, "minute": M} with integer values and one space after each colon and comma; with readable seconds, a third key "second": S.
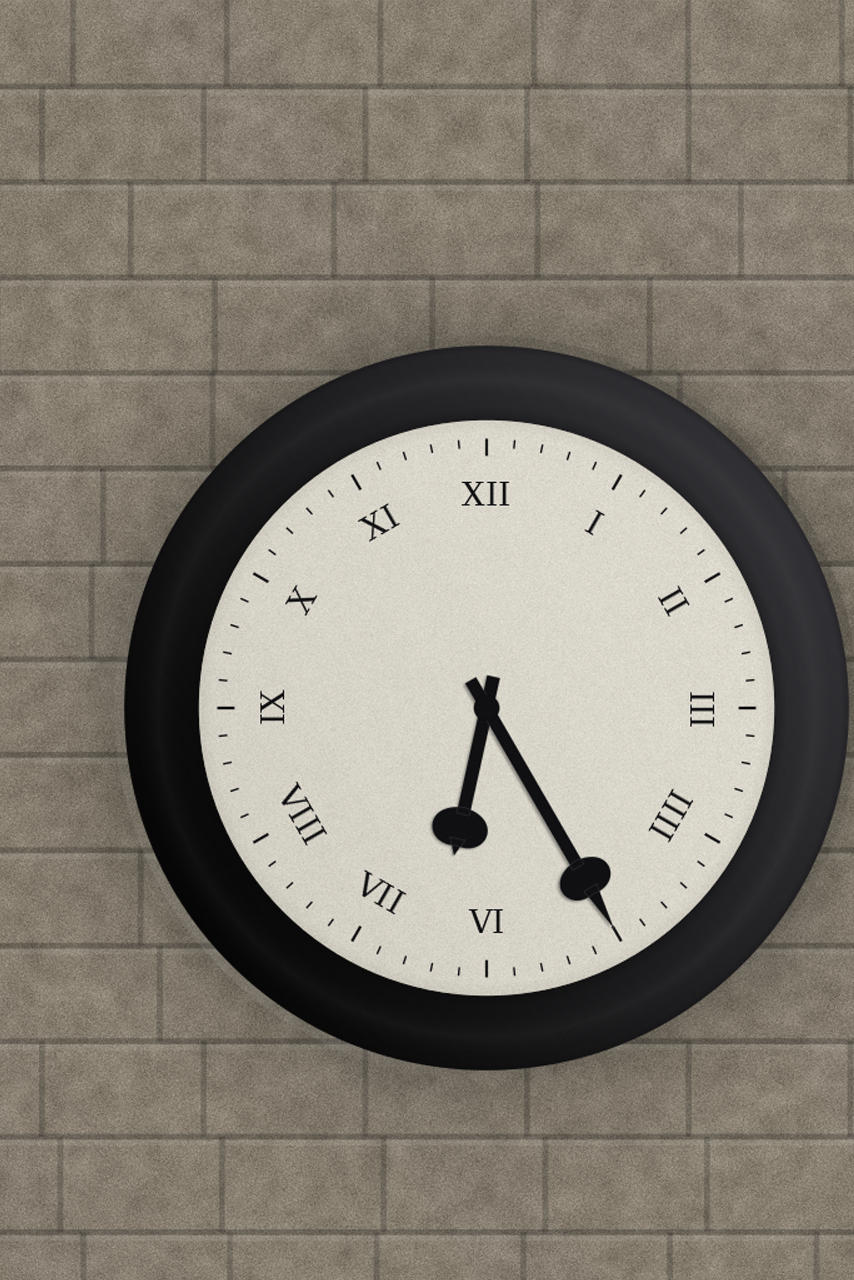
{"hour": 6, "minute": 25}
